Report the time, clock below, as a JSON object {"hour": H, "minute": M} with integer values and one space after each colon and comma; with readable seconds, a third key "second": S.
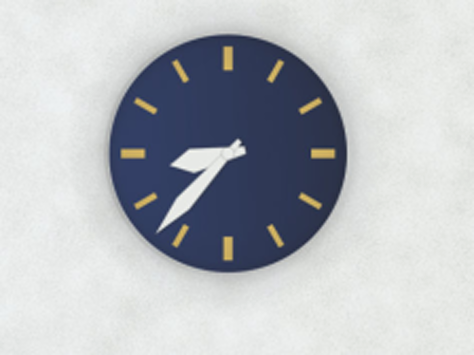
{"hour": 8, "minute": 37}
